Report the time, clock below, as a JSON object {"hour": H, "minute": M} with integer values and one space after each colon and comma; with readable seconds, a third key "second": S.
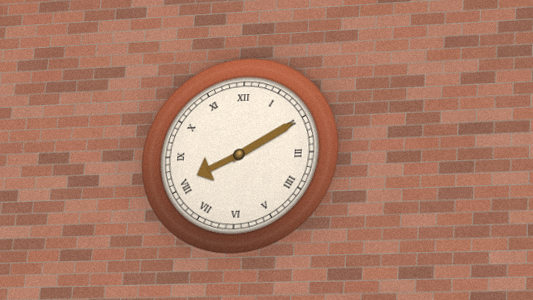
{"hour": 8, "minute": 10}
